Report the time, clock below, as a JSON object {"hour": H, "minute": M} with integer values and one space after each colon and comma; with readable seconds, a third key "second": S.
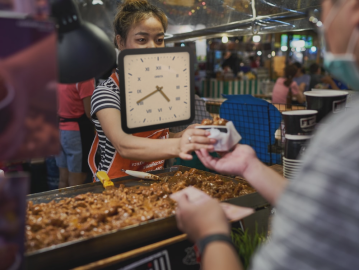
{"hour": 4, "minute": 41}
